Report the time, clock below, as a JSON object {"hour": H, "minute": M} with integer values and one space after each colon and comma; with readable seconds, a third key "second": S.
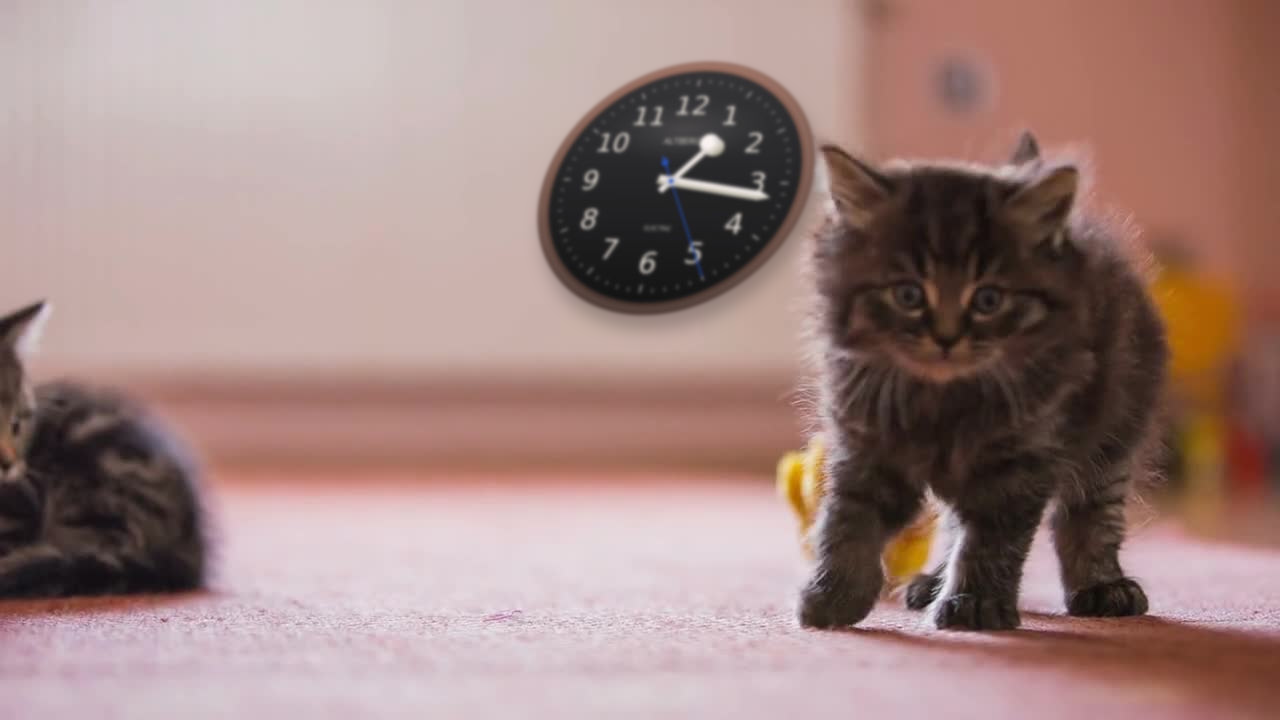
{"hour": 1, "minute": 16, "second": 25}
